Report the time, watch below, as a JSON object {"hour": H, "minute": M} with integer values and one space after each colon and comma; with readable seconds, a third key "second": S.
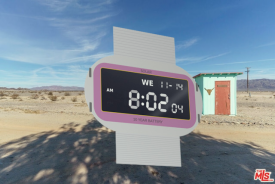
{"hour": 8, "minute": 2, "second": 4}
